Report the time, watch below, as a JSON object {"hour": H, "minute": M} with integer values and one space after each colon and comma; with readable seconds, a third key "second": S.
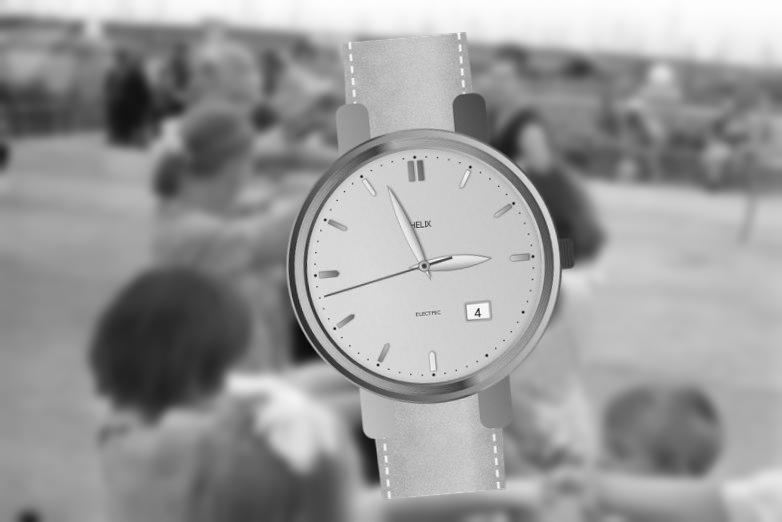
{"hour": 2, "minute": 56, "second": 43}
